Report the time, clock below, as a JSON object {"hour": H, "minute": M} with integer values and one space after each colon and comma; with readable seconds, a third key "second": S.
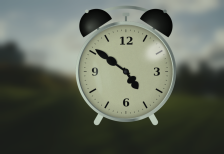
{"hour": 4, "minute": 51}
